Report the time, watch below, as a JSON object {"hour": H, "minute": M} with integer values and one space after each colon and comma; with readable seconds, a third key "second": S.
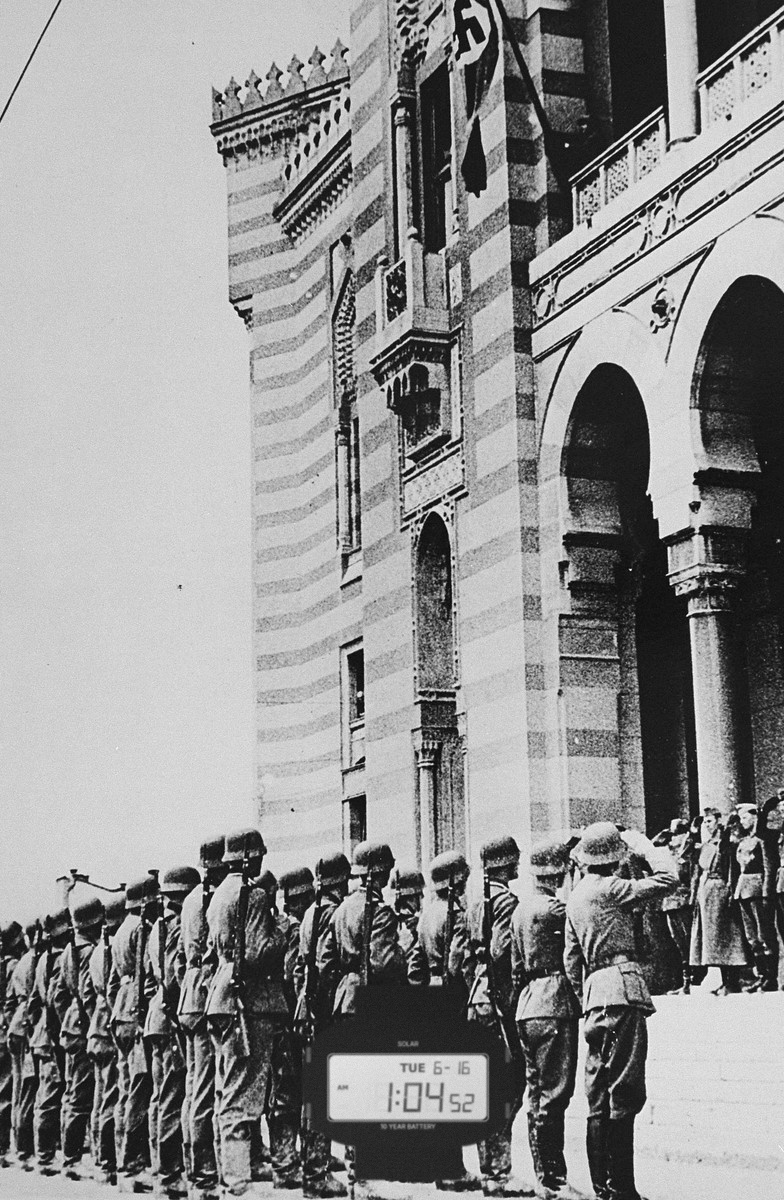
{"hour": 1, "minute": 4, "second": 52}
